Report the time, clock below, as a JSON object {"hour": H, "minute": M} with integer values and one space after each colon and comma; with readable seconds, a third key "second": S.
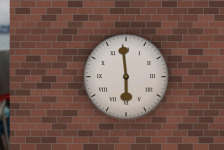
{"hour": 5, "minute": 59}
